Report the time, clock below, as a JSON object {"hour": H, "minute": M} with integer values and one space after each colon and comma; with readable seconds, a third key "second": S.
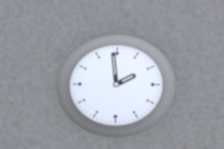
{"hour": 1, "minute": 59}
